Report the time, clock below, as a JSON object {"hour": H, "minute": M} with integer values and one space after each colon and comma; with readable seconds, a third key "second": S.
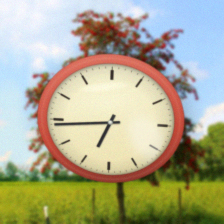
{"hour": 6, "minute": 44}
